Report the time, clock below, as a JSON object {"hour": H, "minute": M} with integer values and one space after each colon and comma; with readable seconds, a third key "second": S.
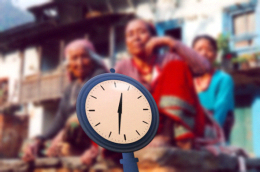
{"hour": 12, "minute": 32}
